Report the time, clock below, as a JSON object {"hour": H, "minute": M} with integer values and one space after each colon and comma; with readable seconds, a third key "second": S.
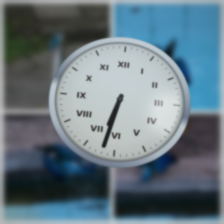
{"hour": 6, "minute": 32}
